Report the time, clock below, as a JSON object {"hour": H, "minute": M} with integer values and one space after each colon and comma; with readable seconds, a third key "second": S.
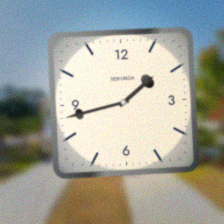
{"hour": 1, "minute": 43}
